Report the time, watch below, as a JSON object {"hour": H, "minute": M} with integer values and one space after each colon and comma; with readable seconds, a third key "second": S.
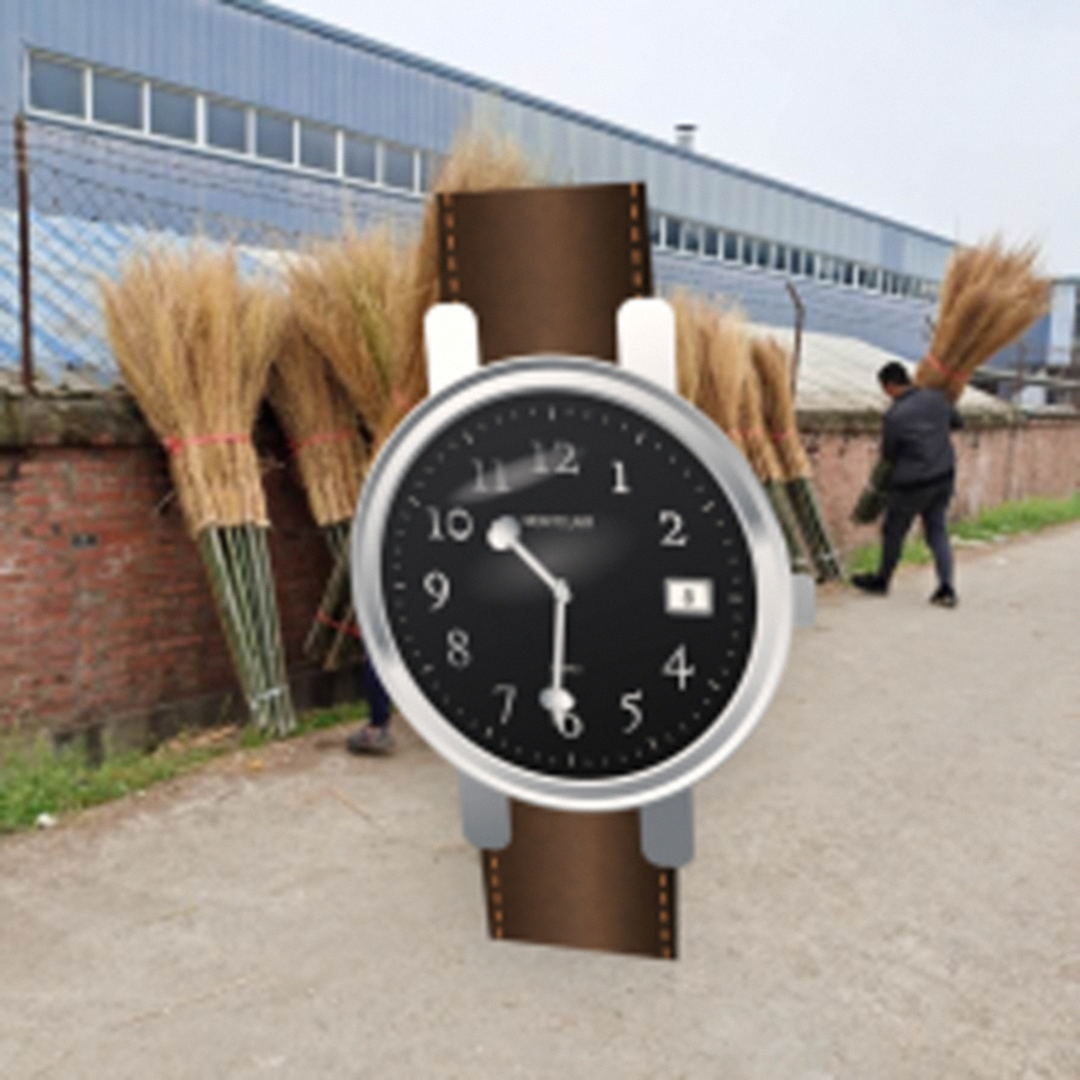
{"hour": 10, "minute": 31}
